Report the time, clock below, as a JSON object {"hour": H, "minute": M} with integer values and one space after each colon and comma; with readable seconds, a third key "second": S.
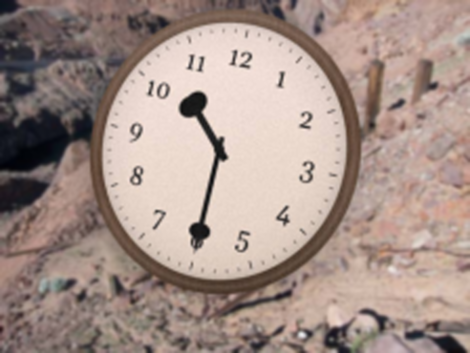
{"hour": 10, "minute": 30}
